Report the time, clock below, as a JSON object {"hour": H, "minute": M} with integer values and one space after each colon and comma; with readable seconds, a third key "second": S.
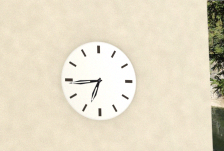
{"hour": 6, "minute": 44}
